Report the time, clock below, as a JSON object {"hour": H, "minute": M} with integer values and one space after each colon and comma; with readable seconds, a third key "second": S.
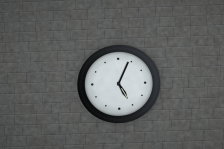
{"hour": 5, "minute": 4}
